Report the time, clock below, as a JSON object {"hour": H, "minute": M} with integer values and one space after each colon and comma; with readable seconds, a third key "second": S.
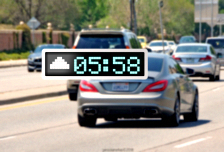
{"hour": 5, "minute": 58}
